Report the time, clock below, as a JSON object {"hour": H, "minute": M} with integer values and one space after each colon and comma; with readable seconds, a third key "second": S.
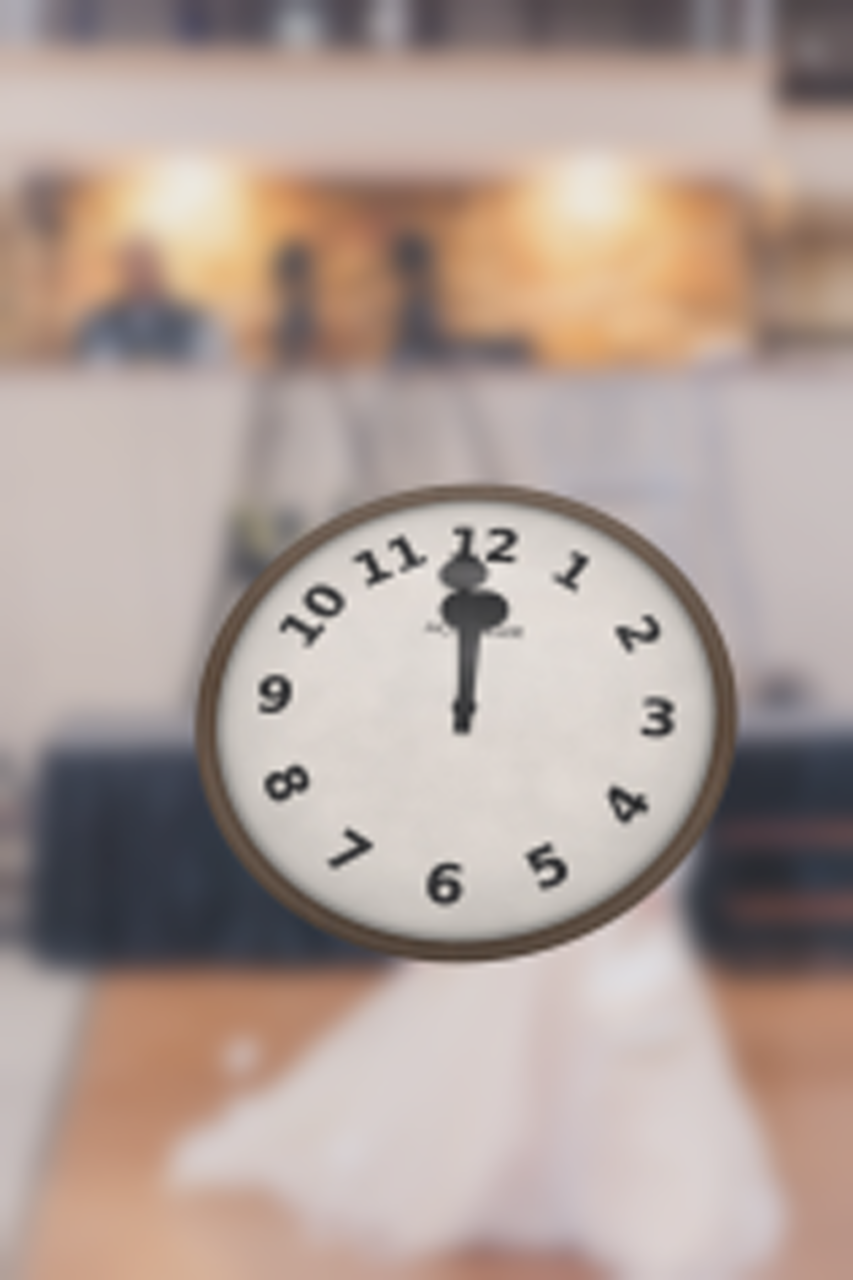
{"hour": 11, "minute": 59}
